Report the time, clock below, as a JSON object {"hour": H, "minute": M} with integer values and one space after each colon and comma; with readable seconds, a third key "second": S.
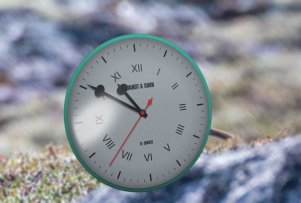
{"hour": 10, "minute": 50, "second": 37}
